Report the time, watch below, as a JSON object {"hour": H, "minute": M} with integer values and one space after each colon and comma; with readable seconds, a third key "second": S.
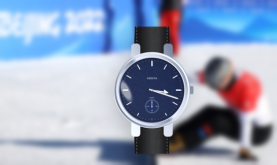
{"hour": 3, "minute": 18}
